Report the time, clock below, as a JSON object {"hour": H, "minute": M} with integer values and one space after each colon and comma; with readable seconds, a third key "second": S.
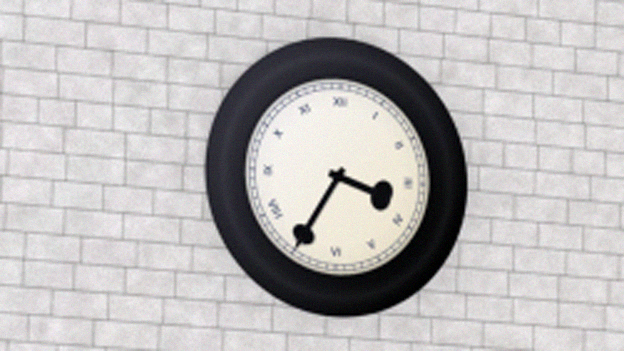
{"hour": 3, "minute": 35}
